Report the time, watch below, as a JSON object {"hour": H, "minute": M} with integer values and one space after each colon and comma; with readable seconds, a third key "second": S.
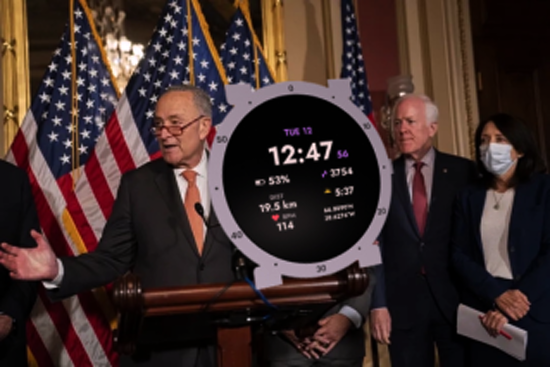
{"hour": 12, "minute": 47}
